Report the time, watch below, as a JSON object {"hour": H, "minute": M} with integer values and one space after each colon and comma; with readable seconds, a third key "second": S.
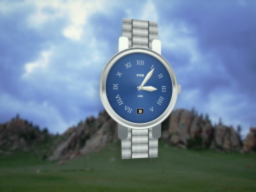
{"hour": 3, "minute": 6}
